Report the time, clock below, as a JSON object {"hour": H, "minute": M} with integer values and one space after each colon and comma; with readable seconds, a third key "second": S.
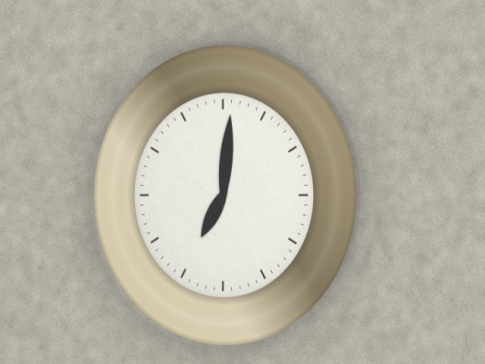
{"hour": 7, "minute": 1}
